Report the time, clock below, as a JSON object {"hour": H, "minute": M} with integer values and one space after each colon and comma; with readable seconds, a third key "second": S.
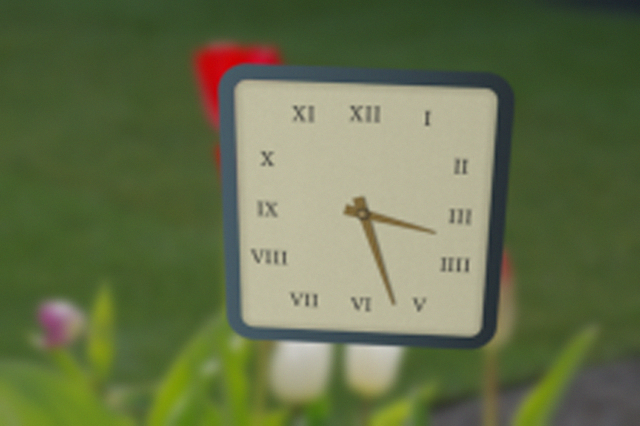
{"hour": 3, "minute": 27}
